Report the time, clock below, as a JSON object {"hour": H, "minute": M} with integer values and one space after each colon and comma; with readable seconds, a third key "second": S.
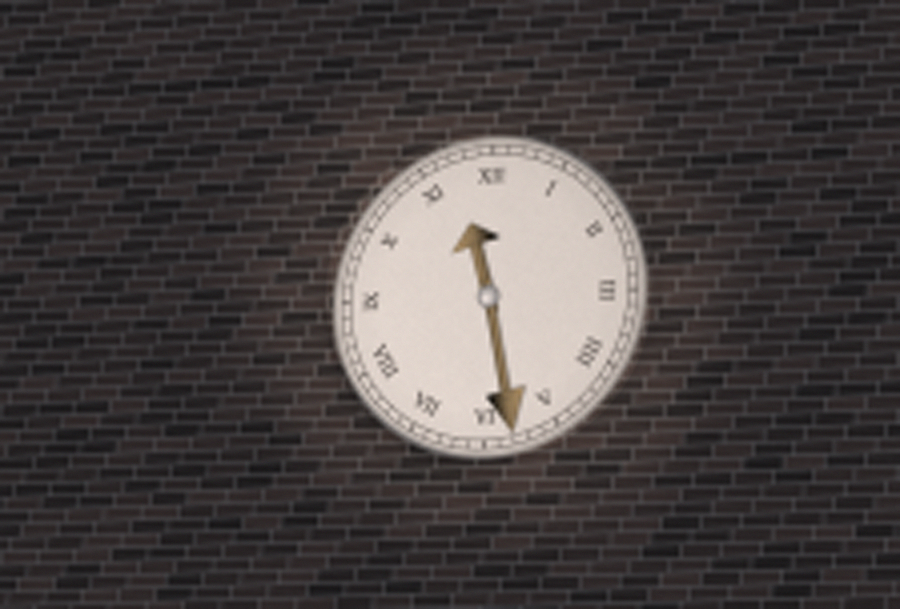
{"hour": 11, "minute": 28}
